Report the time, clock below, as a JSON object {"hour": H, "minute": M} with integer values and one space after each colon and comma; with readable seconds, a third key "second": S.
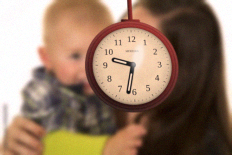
{"hour": 9, "minute": 32}
